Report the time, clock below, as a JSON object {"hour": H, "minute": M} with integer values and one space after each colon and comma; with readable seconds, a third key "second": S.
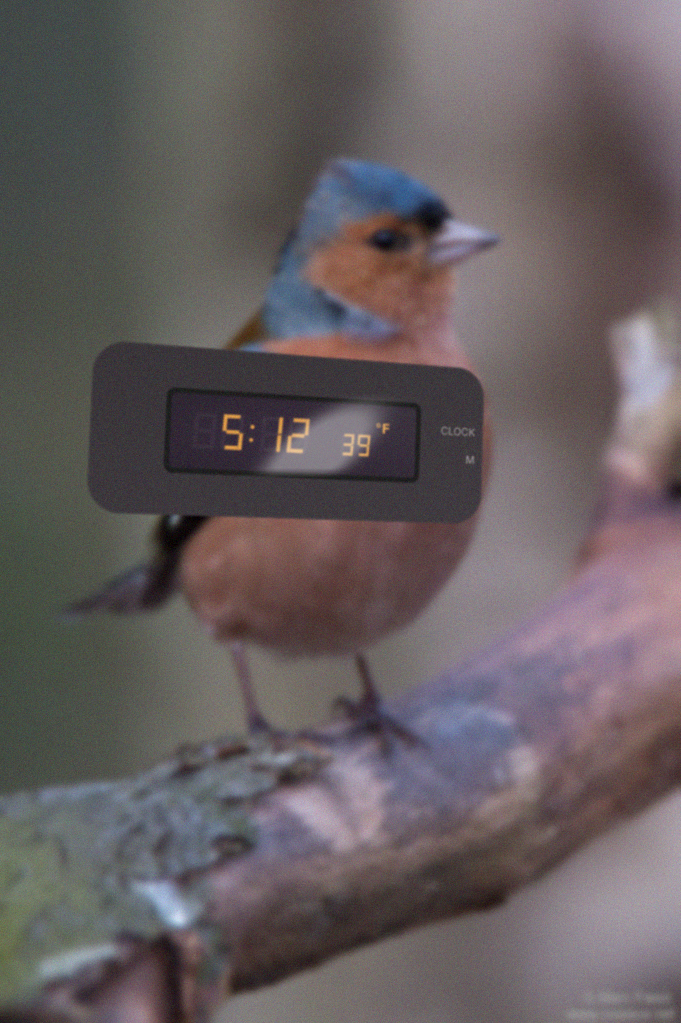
{"hour": 5, "minute": 12}
